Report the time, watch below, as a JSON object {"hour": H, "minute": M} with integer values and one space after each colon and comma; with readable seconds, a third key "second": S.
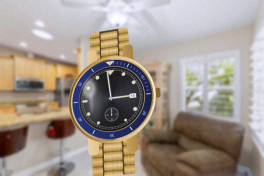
{"hour": 2, "minute": 59}
